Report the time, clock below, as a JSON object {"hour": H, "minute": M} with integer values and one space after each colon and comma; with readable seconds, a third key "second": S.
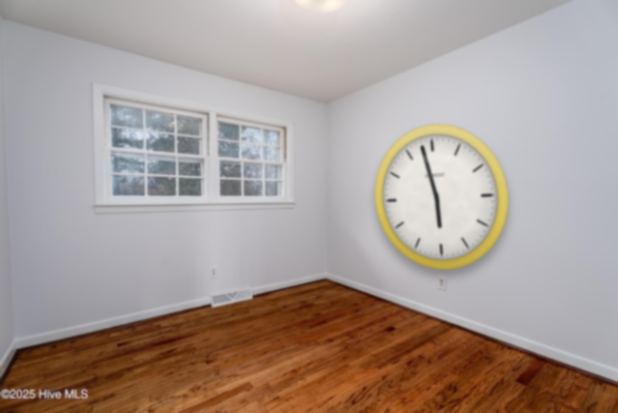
{"hour": 5, "minute": 58}
